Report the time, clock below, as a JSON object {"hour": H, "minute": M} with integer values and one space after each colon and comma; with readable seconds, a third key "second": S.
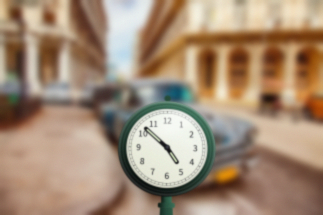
{"hour": 4, "minute": 52}
